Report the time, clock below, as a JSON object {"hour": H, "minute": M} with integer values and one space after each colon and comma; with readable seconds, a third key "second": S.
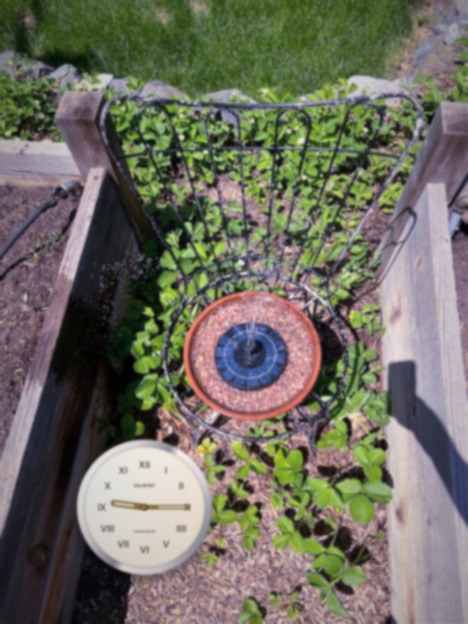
{"hour": 9, "minute": 15}
